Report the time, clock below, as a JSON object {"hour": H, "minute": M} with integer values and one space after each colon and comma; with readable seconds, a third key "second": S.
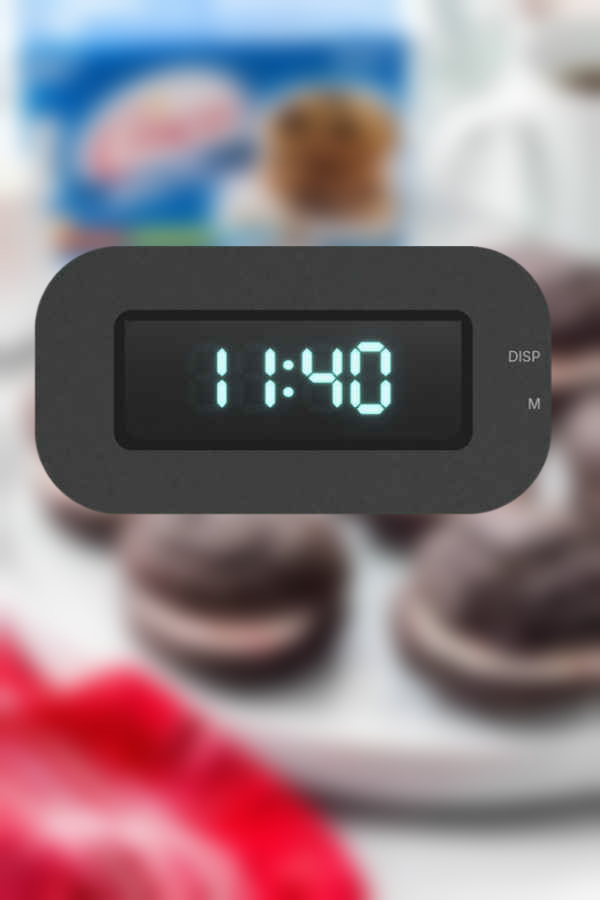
{"hour": 11, "minute": 40}
